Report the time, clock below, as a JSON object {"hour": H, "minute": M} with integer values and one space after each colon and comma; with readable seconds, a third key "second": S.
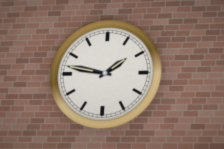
{"hour": 1, "minute": 47}
